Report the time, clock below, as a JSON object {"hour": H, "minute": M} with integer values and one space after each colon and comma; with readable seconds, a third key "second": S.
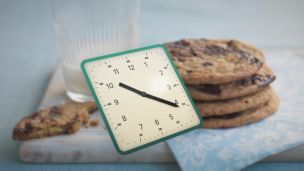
{"hour": 10, "minute": 21}
